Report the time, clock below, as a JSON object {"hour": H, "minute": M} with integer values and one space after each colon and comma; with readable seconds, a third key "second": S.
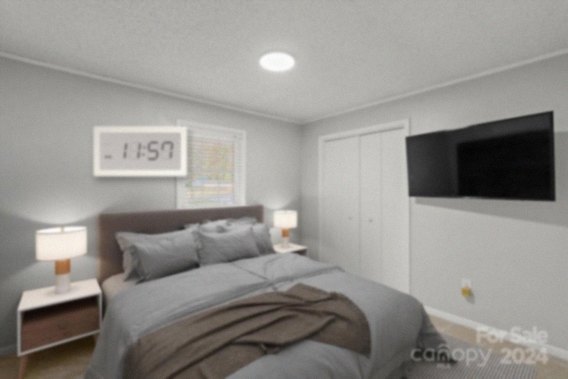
{"hour": 11, "minute": 57}
